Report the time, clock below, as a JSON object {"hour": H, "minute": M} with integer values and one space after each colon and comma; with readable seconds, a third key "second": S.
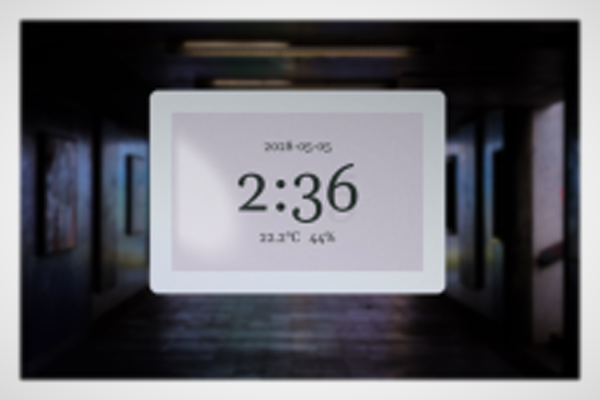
{"hour": 2, "minute": 36}
